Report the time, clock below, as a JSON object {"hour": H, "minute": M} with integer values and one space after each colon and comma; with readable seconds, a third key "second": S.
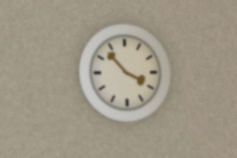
{"hour": 3, "minute": 53}
